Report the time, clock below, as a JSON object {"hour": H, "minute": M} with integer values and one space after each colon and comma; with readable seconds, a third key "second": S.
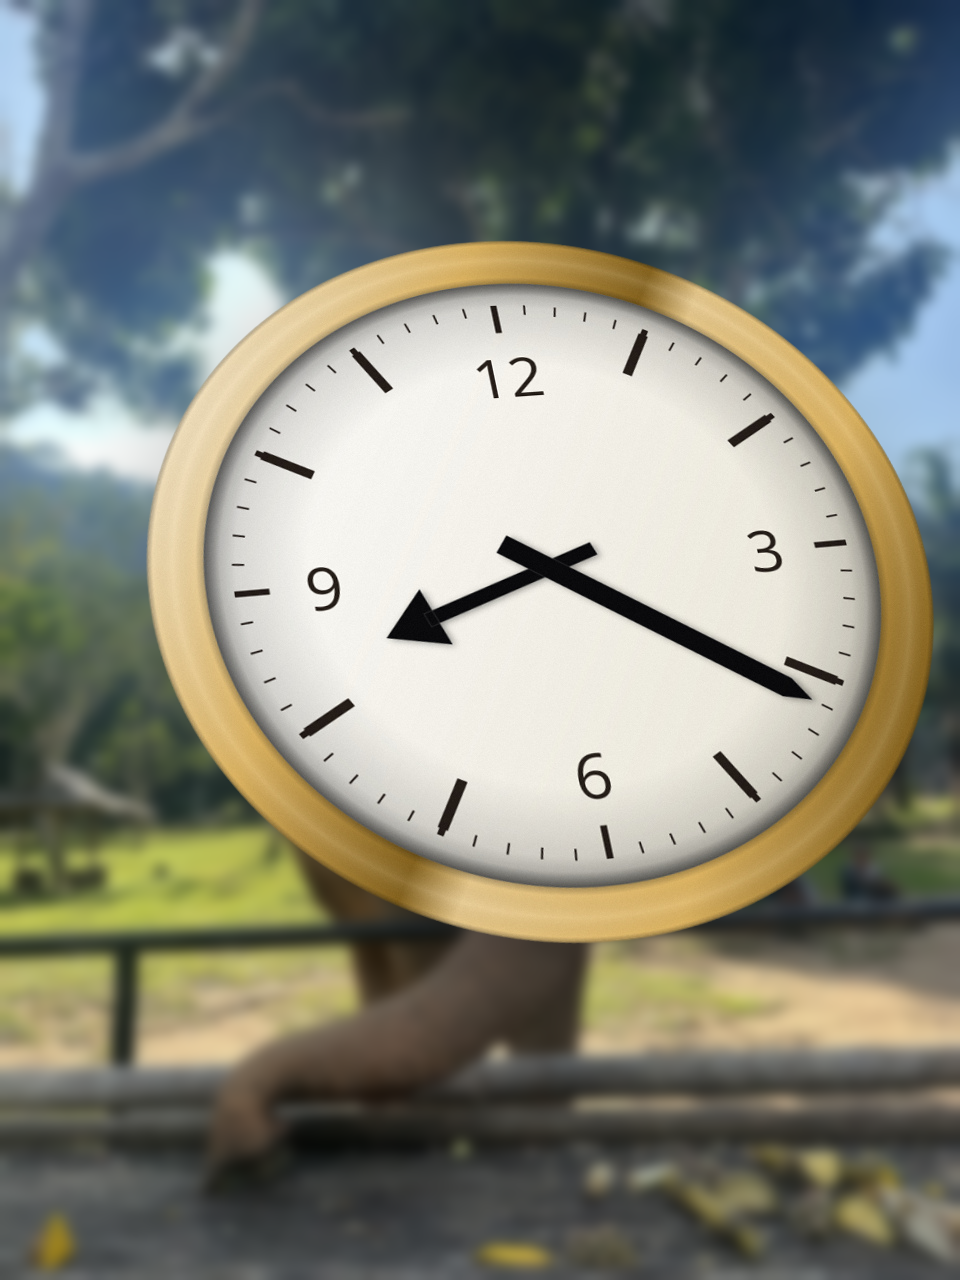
{"hour": 8, "minute": 21}
